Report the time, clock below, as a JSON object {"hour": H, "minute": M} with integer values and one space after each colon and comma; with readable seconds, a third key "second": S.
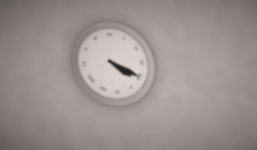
{"hour": 4, "minute": 20}
